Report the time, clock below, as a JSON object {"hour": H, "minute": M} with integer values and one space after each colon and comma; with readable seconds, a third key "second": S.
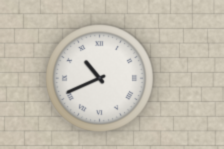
{"hour": 10, "minute": 41}
